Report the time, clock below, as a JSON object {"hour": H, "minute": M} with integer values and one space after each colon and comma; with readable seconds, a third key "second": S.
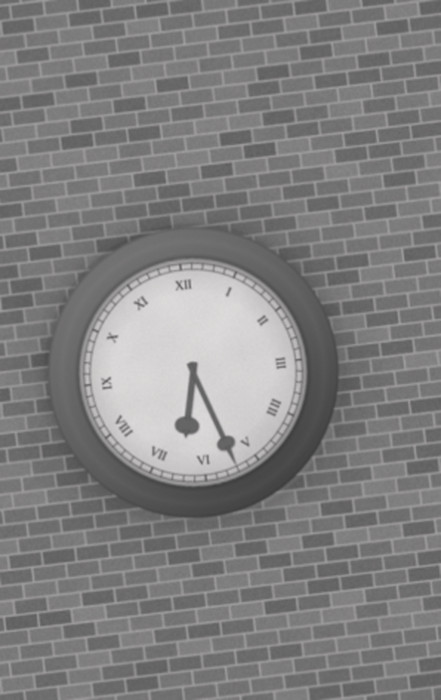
{"hour": 6, "minute": 27}
